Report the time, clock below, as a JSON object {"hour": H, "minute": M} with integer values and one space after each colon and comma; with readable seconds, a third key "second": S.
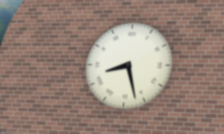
{"hour": 8, "minute": 27}
